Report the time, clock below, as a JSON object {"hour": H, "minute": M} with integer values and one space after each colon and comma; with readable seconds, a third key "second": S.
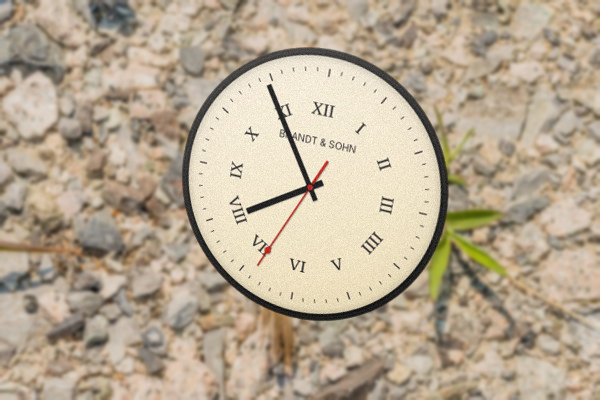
{"hour": 7, "minute": 54, "second": 34}
